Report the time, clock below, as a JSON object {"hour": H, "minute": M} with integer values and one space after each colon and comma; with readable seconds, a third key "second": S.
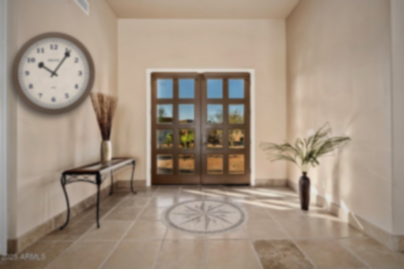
{"hour": 10, "minute": 6}
